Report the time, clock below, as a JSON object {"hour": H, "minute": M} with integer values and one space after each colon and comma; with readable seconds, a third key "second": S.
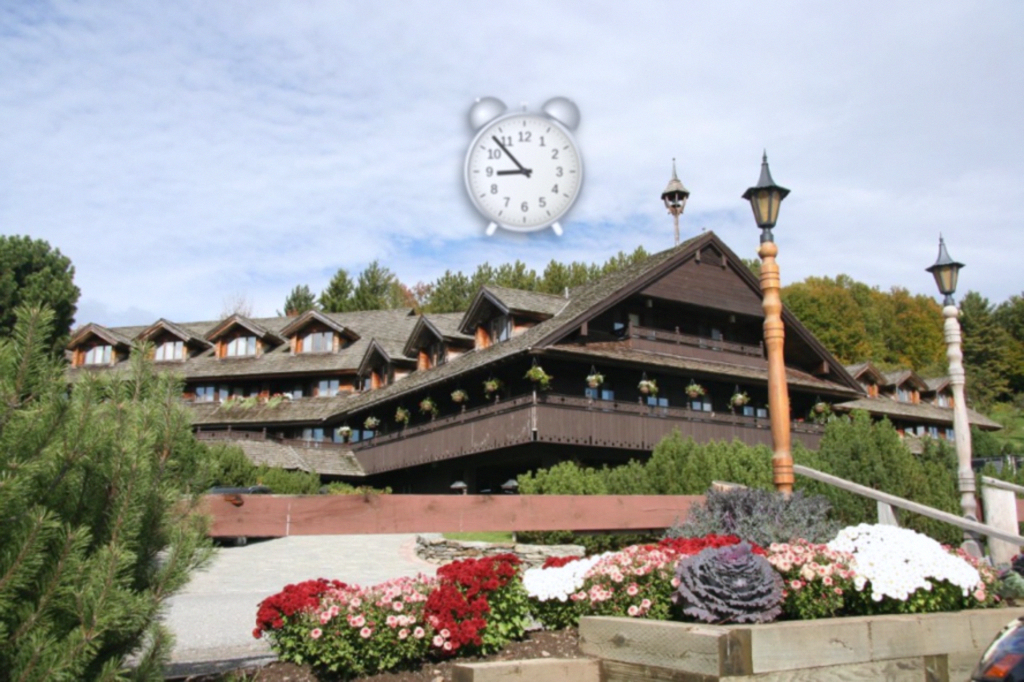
{"hour": 8, "minute": 53}
